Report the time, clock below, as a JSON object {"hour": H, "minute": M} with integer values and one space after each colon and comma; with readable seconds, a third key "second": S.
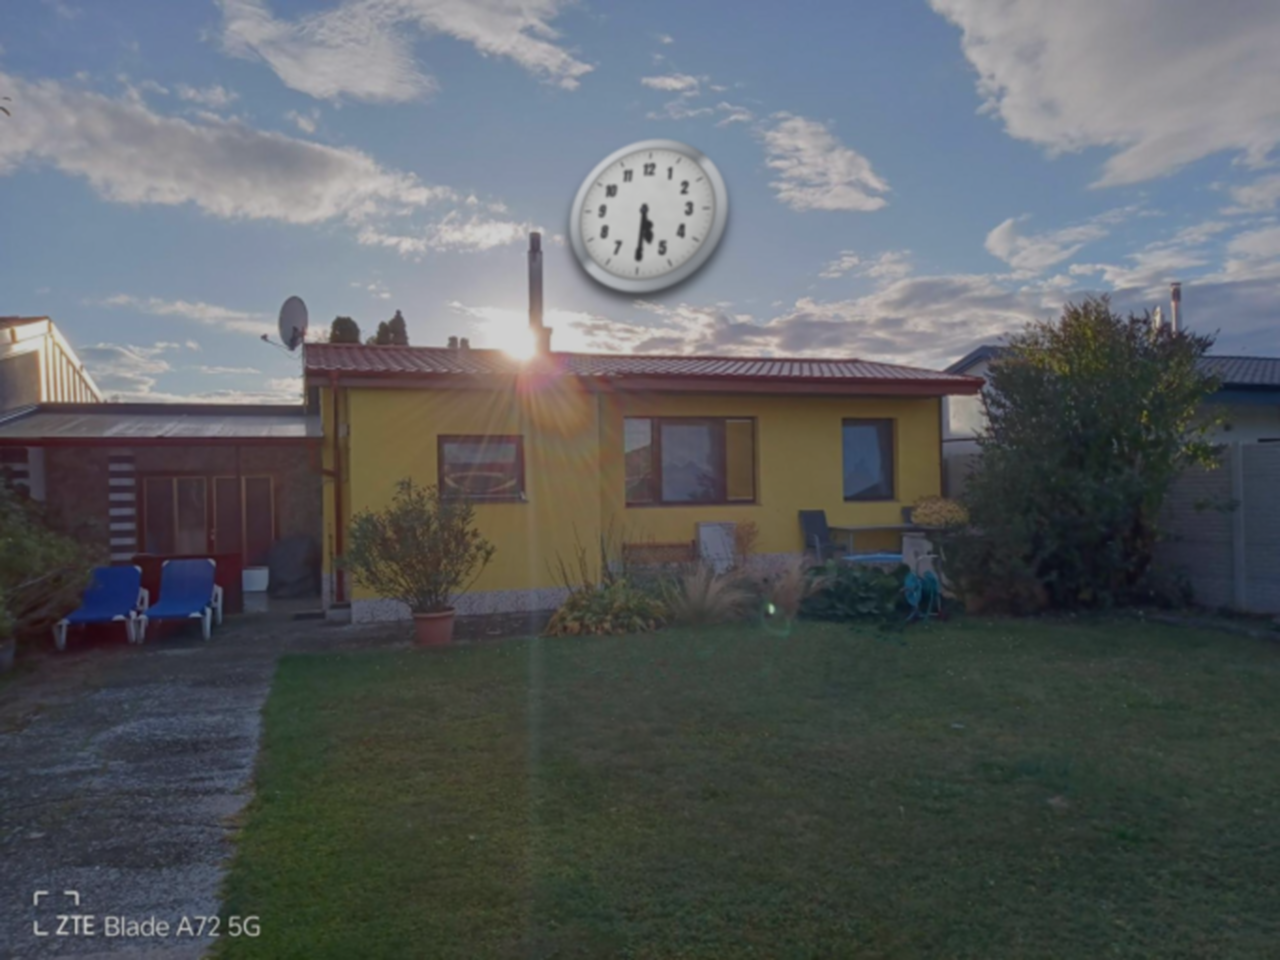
{"hour": 5, "minute": 30}
